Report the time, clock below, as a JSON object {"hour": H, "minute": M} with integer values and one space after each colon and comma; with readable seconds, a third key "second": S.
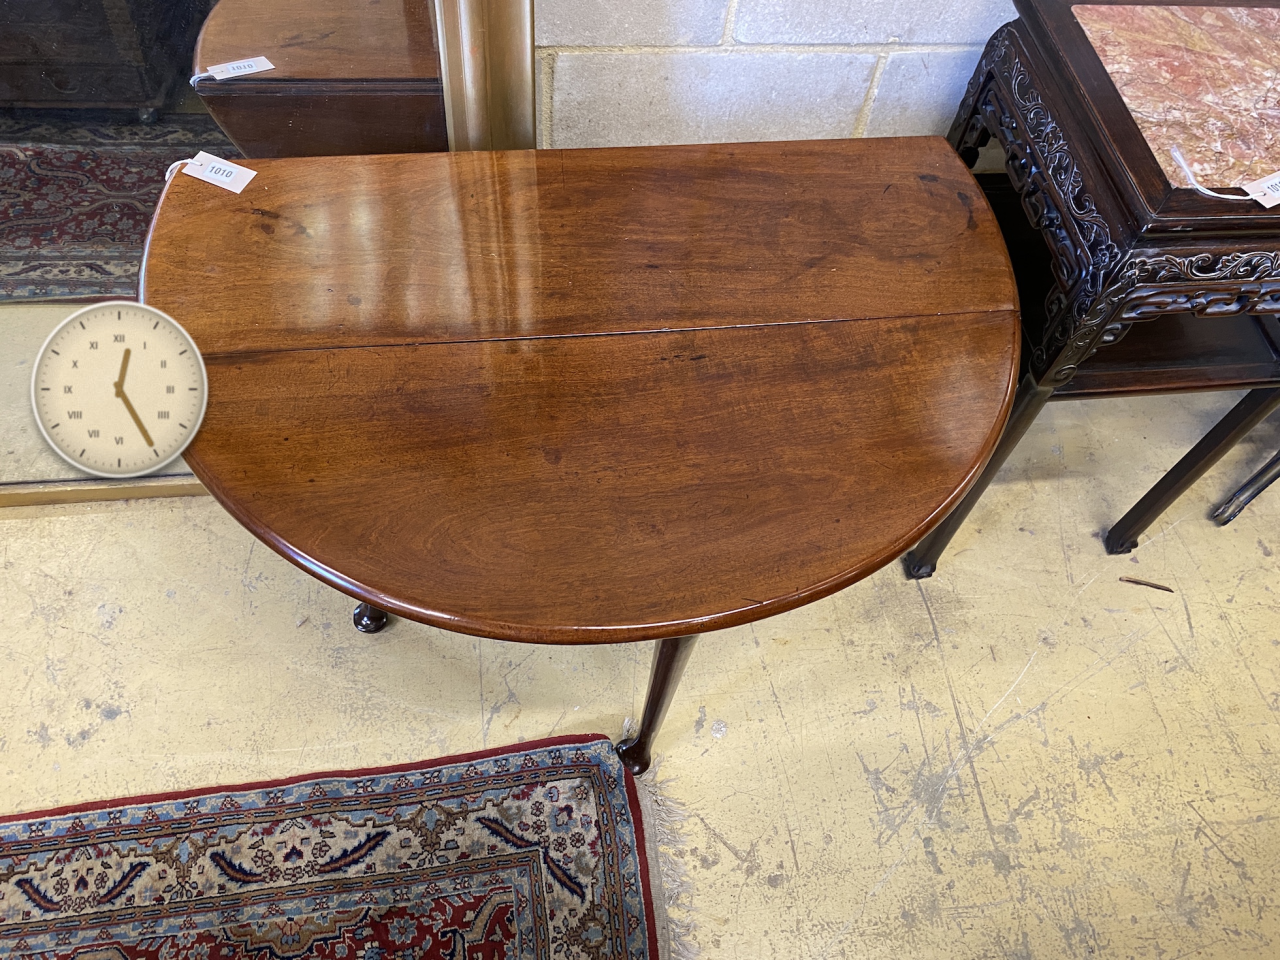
{"hour": 12, "minute": 25}
